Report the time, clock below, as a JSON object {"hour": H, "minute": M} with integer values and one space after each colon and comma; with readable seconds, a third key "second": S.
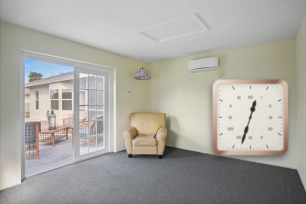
{"hour": 12, "minute": 33}
